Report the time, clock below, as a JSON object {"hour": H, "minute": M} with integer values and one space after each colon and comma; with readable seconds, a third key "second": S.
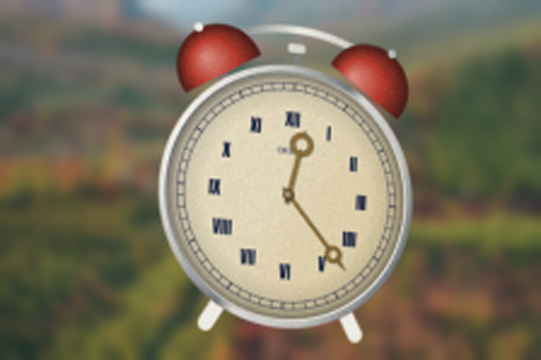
{"hour": 12, "minute": 23}
